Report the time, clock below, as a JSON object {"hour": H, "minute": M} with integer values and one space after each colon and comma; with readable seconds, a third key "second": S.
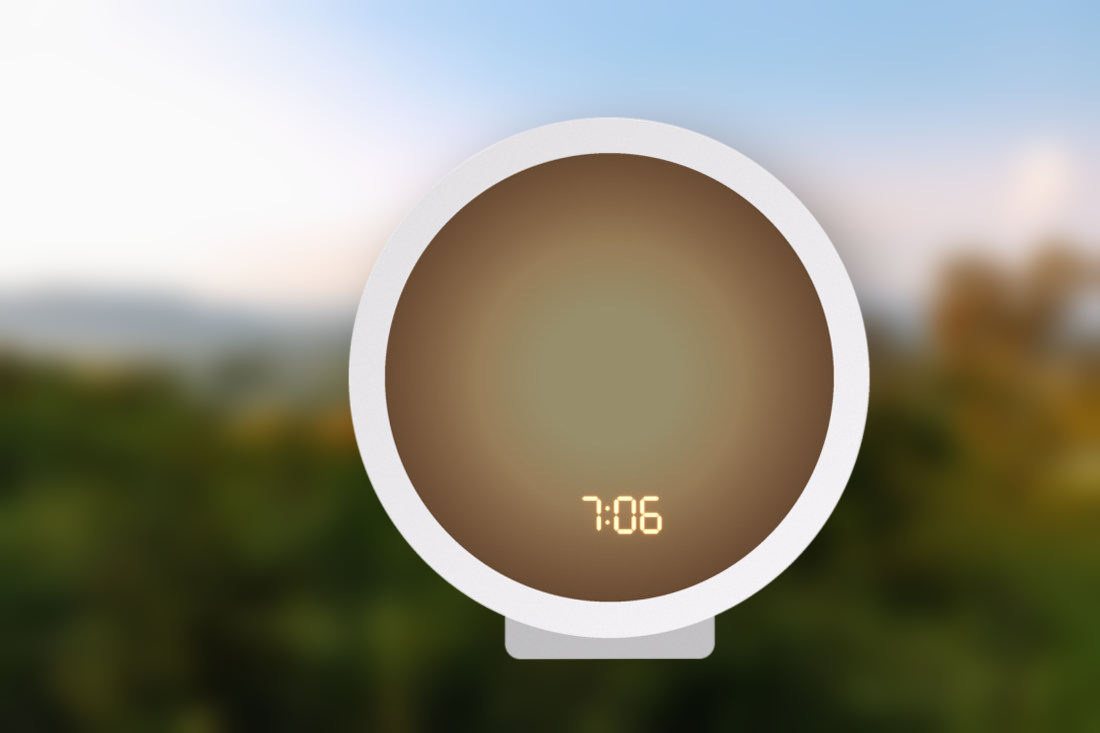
{"hour": 7, "minute": 6}
